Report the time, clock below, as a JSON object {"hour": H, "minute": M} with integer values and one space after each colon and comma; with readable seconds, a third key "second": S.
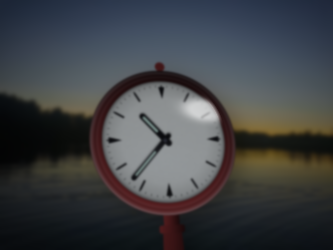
{"hour": 10, "minute": 37}
